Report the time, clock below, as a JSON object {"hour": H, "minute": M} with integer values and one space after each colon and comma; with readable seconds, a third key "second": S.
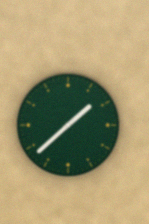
{"hour": 1, "minute": 38}
